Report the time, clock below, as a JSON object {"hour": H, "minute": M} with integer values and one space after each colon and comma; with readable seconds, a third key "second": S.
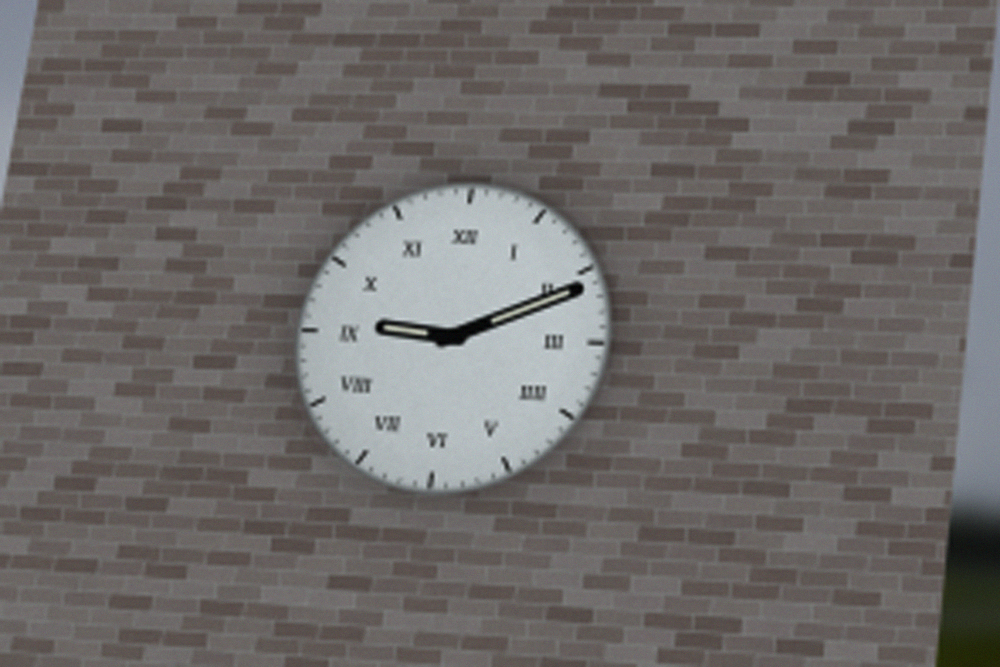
{"hour": 9, "minute": 11}
